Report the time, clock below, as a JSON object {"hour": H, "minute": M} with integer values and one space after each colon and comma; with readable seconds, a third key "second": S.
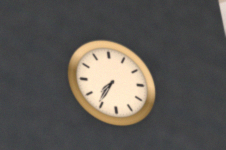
{"hour": 7, "minute": 36}
